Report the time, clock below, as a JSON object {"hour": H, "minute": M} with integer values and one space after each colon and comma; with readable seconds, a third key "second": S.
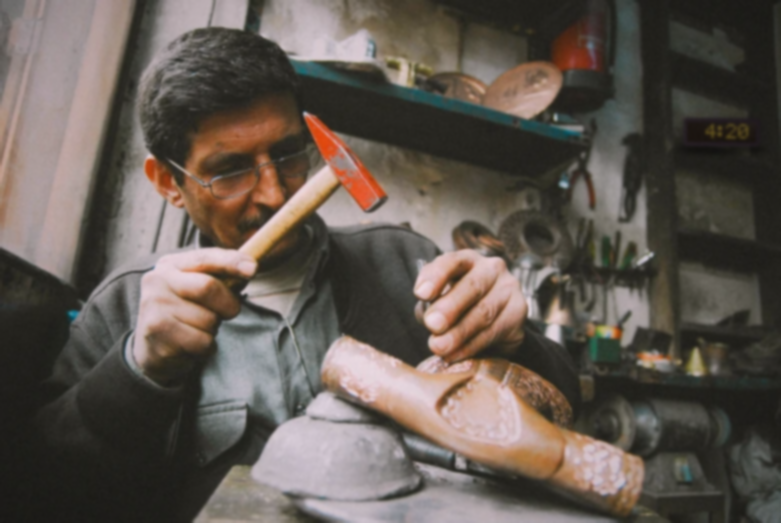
{"hour": 4, "minute": 20}
